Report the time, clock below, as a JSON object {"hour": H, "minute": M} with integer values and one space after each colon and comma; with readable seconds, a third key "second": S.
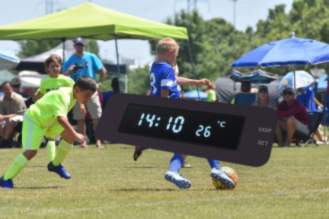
{"hour": 14, "minute": 10}
